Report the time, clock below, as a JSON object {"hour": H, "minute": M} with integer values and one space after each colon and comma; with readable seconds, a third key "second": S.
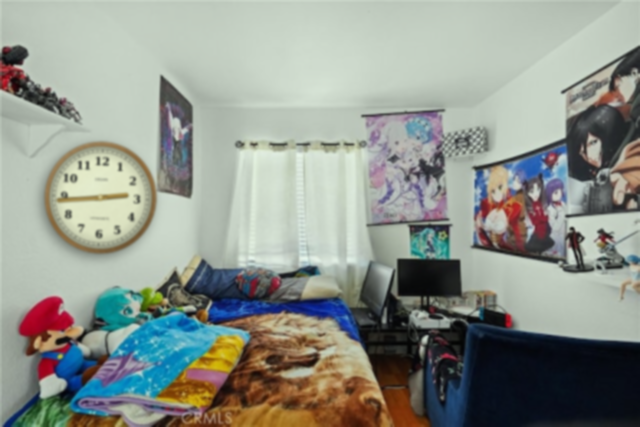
{"hour": 2, "minute": 44}
